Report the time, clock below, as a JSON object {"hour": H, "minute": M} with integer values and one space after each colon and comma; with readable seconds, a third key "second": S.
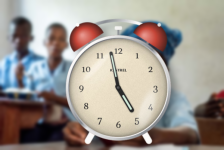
{"hour": 4, "minute": 58}
